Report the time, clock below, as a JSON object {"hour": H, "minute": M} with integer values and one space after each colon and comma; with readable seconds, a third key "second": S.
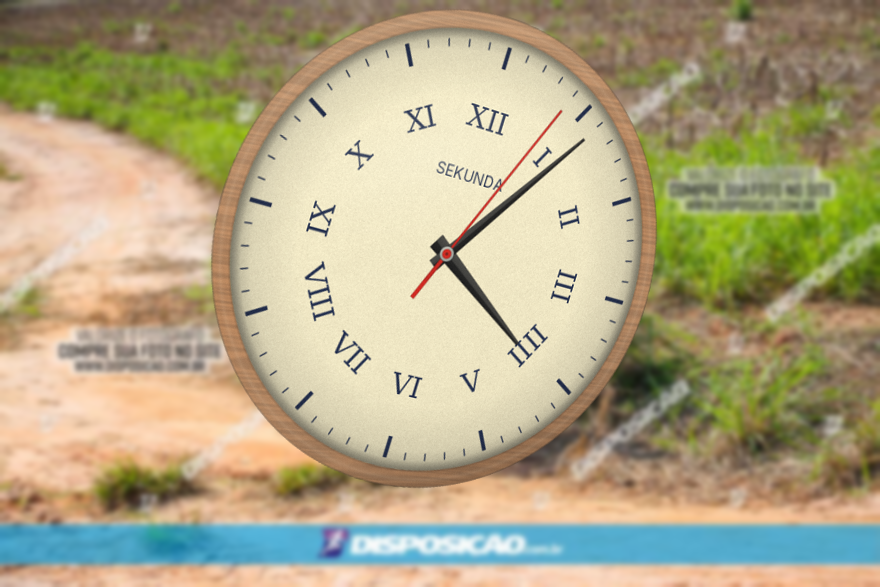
{"hour": 4, "minute": 6, "second": 4}
